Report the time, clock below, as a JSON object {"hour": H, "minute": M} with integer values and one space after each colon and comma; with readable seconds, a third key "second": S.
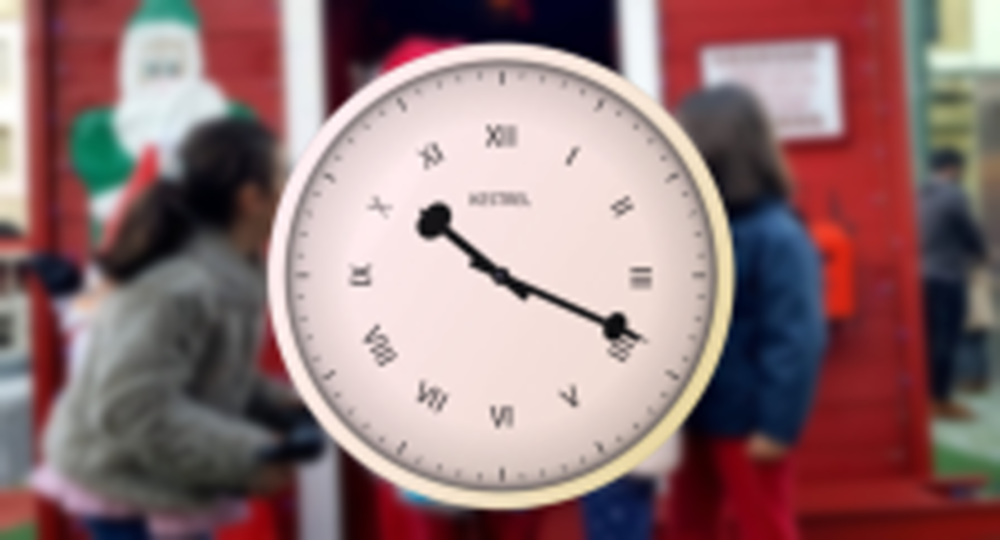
{"hour": 10, "minute": 19}
